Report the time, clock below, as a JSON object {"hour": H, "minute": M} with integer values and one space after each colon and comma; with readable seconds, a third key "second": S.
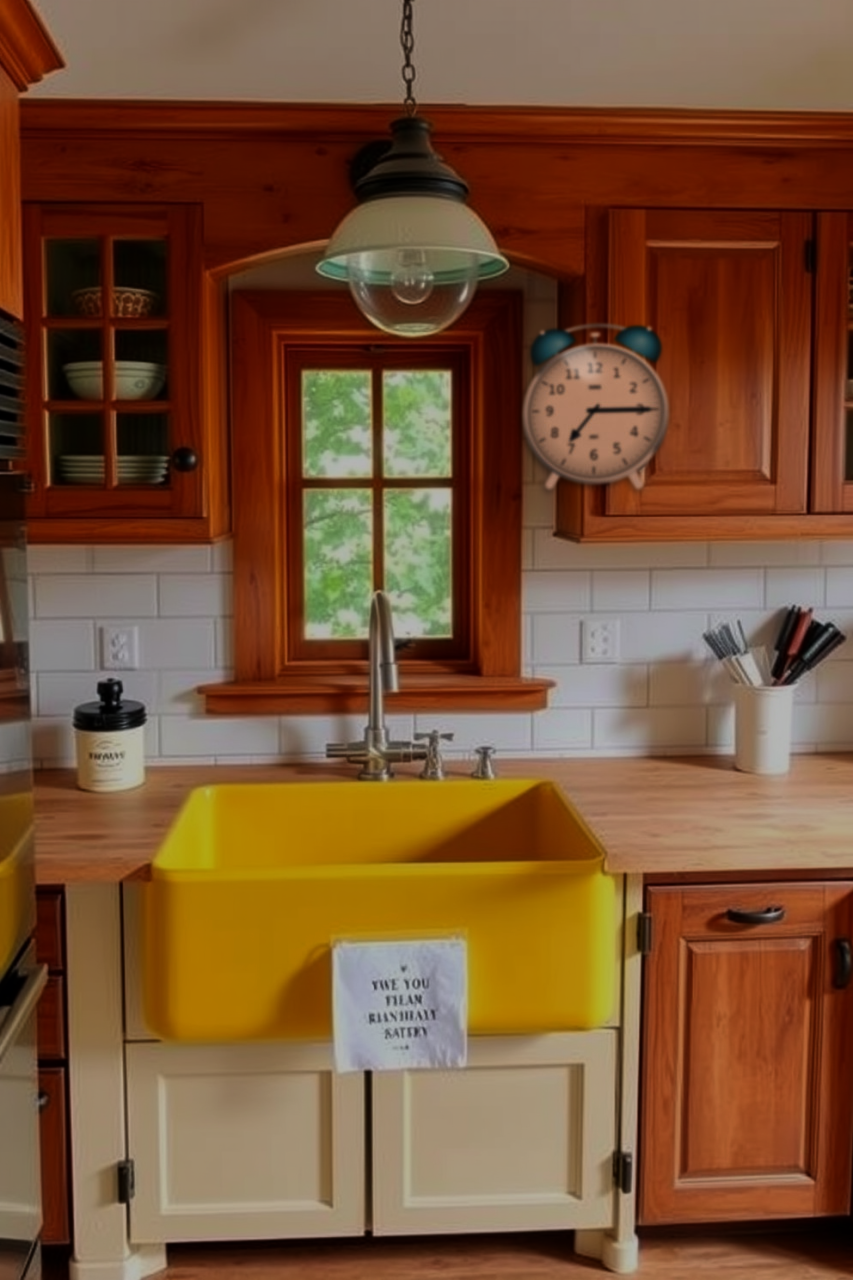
{"hour": 7, "minute": 15}
